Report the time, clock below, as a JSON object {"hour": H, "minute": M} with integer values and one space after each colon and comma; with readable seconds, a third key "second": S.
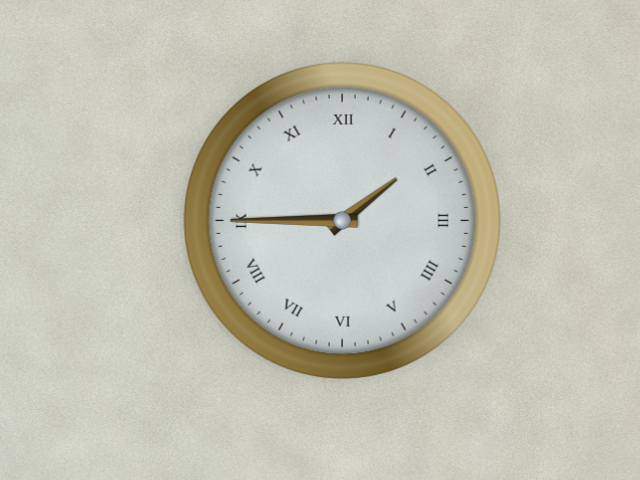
{"hour": 1, "minute": 45}
